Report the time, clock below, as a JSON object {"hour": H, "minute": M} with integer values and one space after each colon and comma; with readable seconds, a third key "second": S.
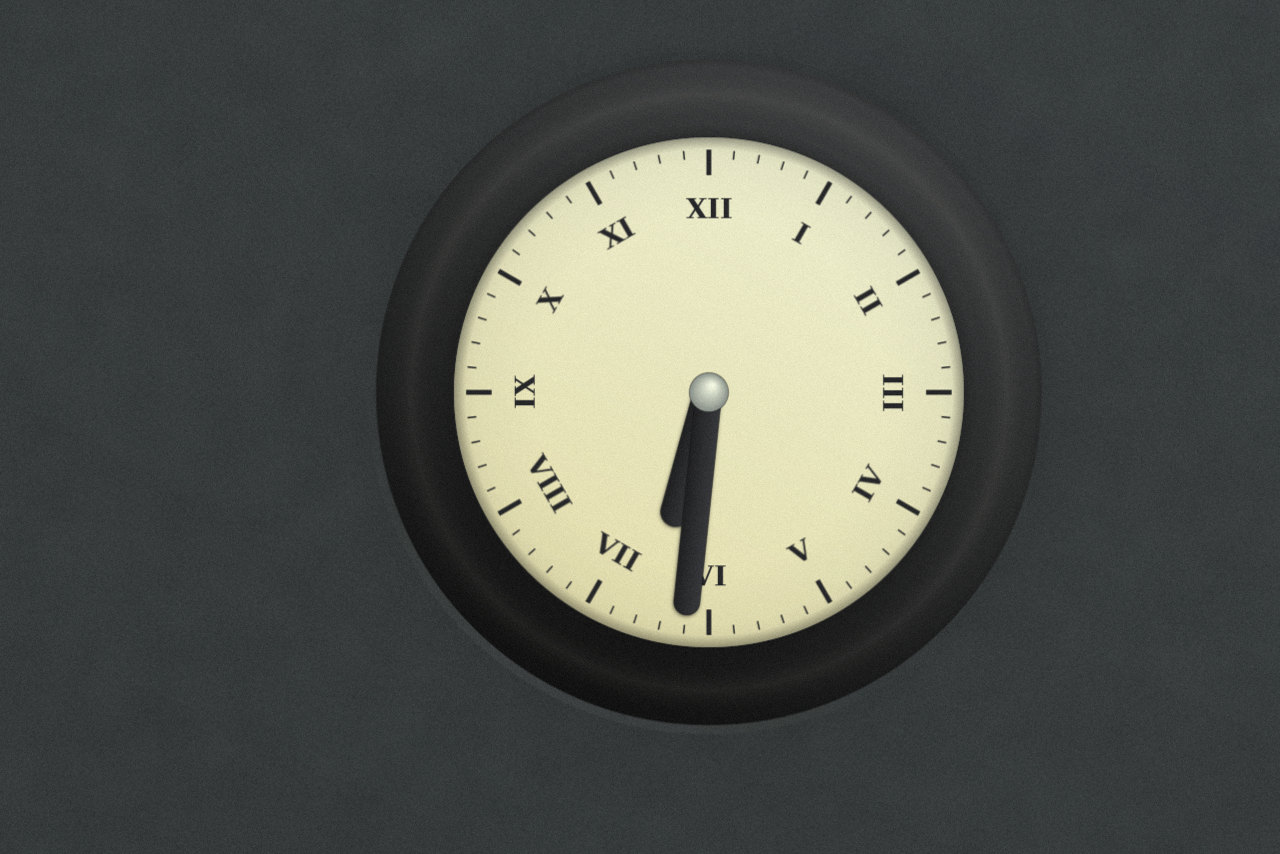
{"hour": 6, "minute": 31}
